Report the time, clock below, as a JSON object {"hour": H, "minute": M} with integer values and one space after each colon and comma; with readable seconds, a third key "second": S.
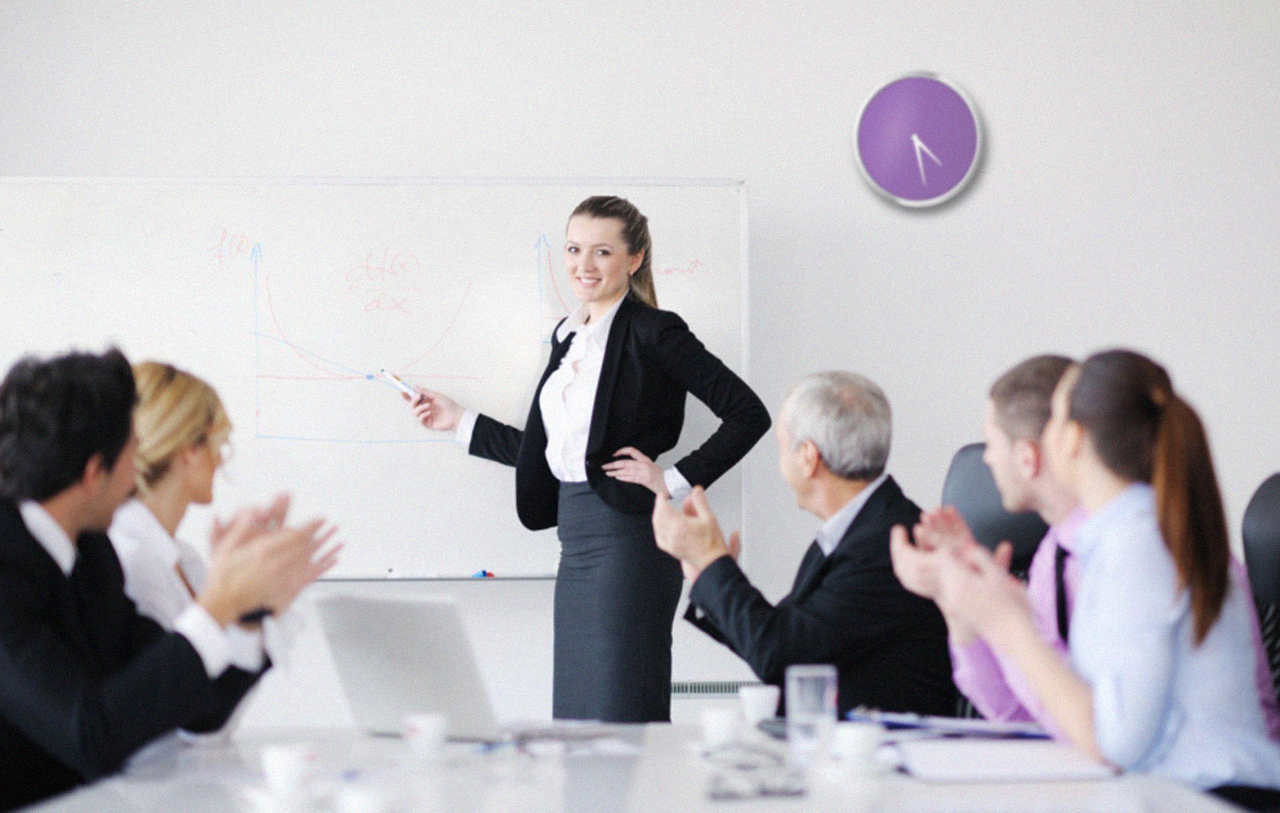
{"hour": 4, "minute": 28}
